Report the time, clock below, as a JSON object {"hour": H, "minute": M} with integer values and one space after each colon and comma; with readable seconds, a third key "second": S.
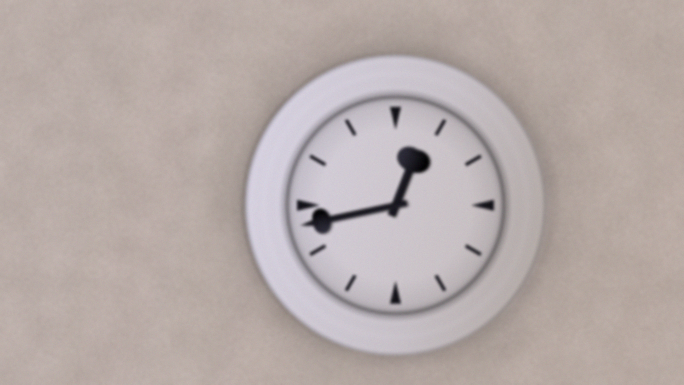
{"hour": 12, "minute": 43}
